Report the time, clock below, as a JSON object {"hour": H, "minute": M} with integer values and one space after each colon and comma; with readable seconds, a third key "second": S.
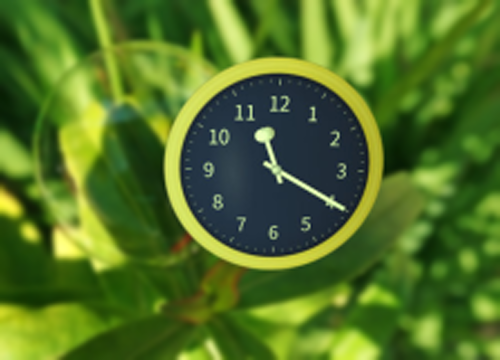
{"hour": 11, "minute": 20}
